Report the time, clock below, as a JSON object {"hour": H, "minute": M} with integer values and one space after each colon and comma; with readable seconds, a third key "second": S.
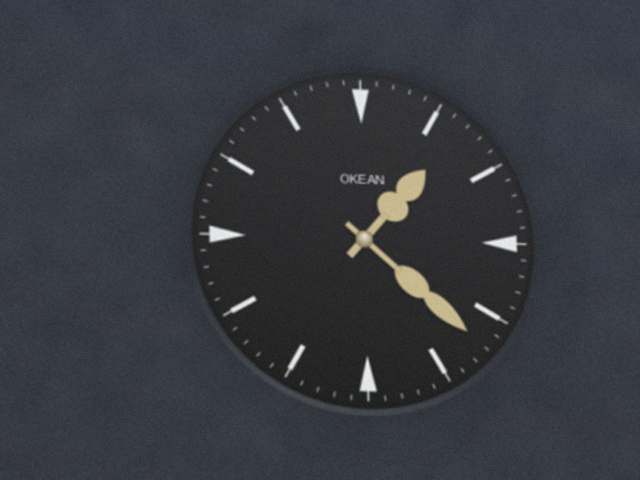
{"hour": 1, "minute": 22}
